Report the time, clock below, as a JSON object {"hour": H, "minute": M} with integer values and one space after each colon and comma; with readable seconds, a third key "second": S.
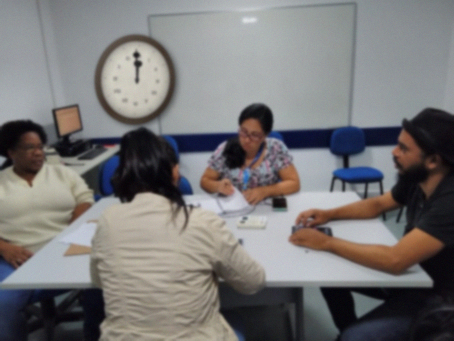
{"hour": 11, "minute": 59}
